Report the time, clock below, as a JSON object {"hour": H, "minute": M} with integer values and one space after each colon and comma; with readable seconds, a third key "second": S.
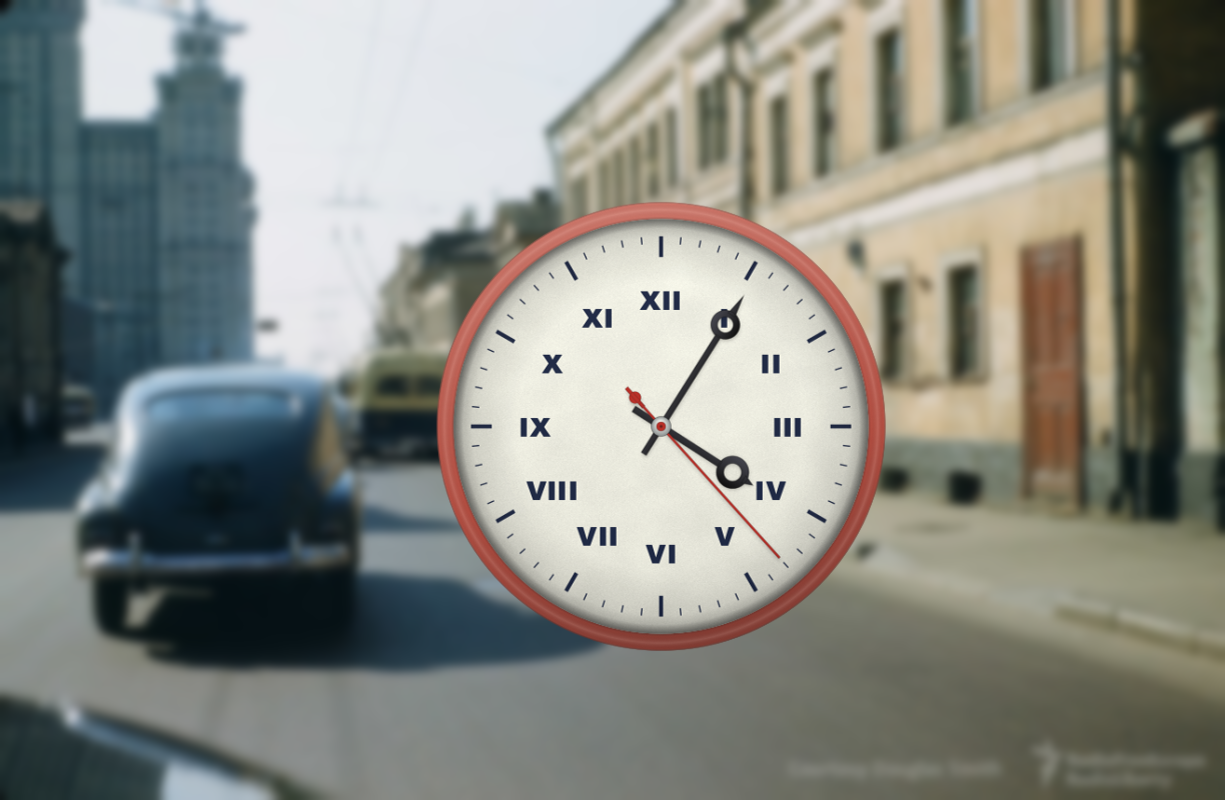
{"hour": 4, "minute": 5, "second": 23}
